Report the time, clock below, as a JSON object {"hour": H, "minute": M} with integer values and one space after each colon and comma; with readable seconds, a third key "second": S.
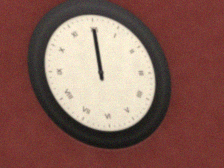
{"hour": 12, "minute": 0}
